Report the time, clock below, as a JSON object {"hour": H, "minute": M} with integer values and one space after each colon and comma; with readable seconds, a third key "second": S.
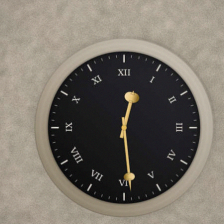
{"hour": 12, "minute": 29}
